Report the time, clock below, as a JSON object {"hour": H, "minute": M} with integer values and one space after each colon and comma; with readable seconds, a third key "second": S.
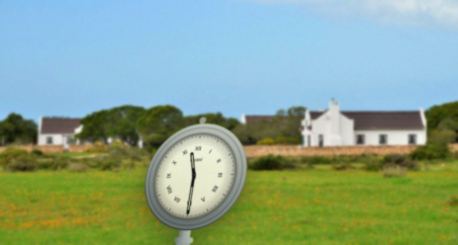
{"hour": 11, "minute": 30}
